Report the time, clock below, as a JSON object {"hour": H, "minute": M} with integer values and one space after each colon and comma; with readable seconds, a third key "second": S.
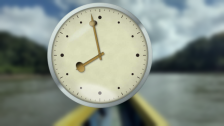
{"hour": 7, "minute": 58}
